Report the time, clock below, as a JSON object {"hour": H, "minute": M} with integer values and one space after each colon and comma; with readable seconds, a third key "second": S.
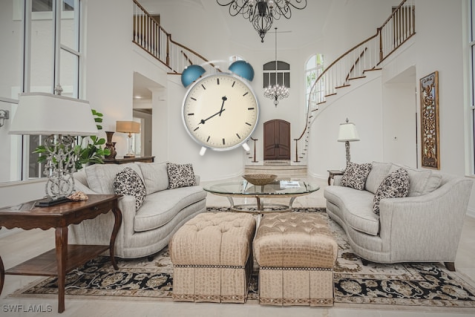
{"hour": 12, "minute": 41}
